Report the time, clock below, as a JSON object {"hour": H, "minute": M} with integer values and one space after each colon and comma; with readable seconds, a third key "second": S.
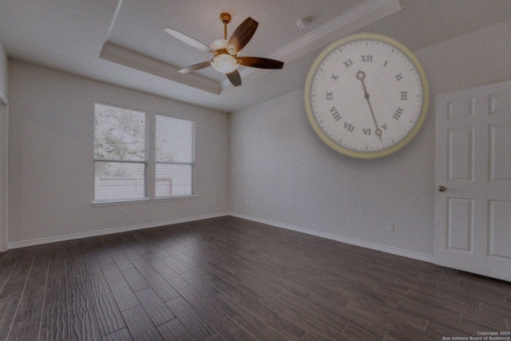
{"hour": 11, "minute": 27}
